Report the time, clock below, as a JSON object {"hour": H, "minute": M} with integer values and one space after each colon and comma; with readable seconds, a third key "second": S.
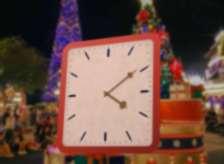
{"hour": 4, "minute": 9}
